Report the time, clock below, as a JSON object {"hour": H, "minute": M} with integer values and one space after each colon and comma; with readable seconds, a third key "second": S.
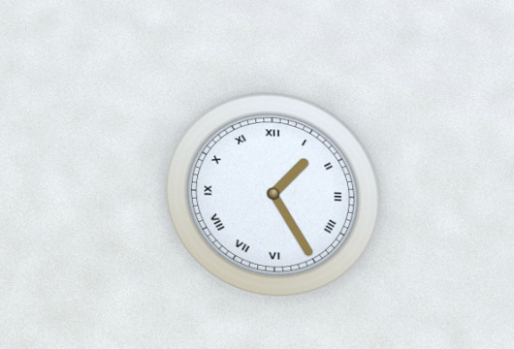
{"hour": 1, "minute": 25}
